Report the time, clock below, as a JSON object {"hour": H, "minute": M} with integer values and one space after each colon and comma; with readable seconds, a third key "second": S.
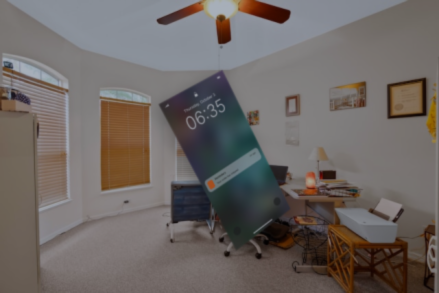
{"hour": 6, "minute": 35}
